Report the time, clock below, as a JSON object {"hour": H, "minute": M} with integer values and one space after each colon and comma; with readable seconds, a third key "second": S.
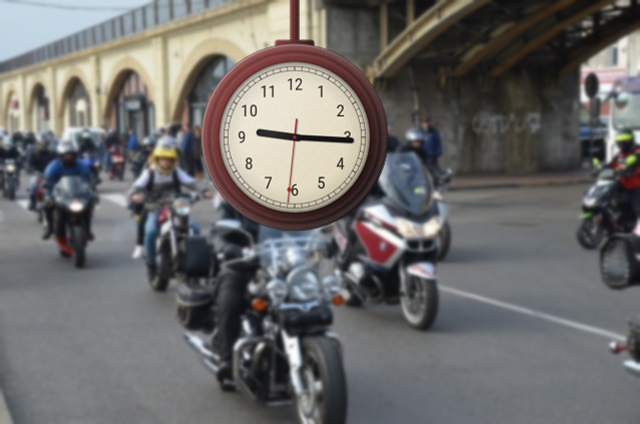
{"hour": 9, "minute": 15, "second": 31}
